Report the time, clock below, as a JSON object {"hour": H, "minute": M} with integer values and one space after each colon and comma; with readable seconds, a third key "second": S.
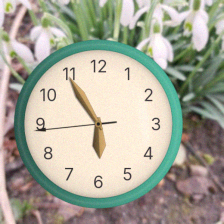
{"hour": 5, "minute": 54, "second": 44}
